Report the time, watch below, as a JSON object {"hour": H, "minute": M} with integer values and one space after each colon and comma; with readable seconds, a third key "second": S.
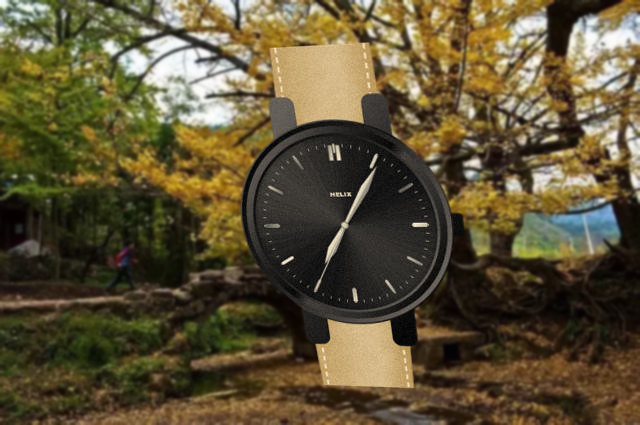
{"hour": 7, "minute": 5, "second": 35}
